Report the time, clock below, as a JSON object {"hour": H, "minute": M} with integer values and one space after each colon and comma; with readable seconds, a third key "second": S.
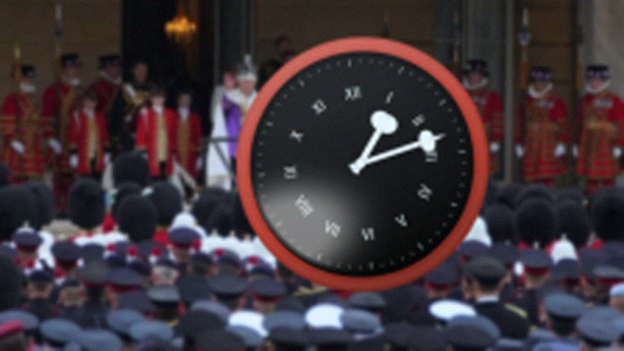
{"hour": 1, "minute": 13}
